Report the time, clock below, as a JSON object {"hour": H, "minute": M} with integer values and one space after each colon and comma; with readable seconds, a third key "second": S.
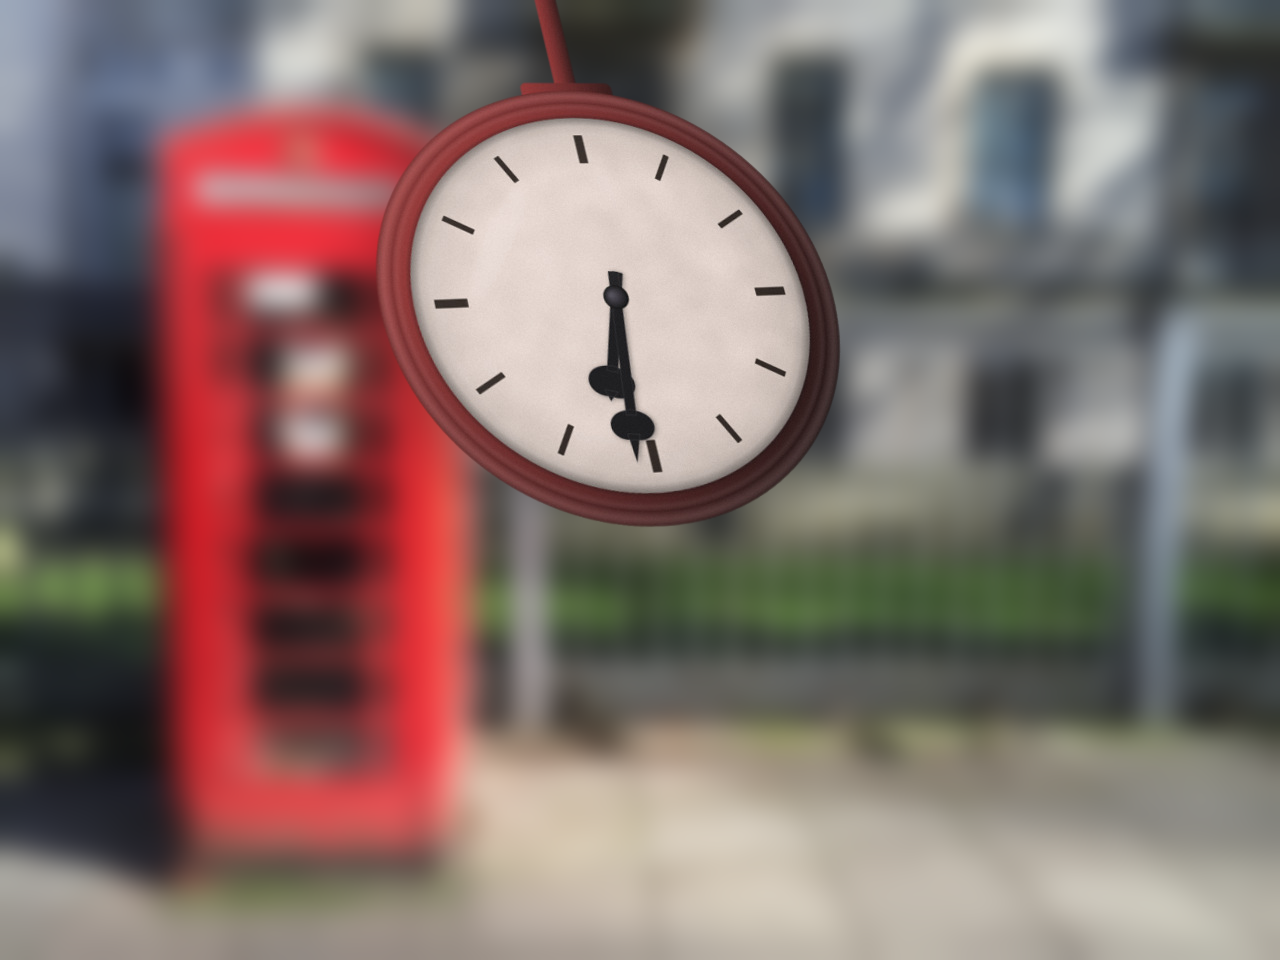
{"hour": 6, "minute": 31}
